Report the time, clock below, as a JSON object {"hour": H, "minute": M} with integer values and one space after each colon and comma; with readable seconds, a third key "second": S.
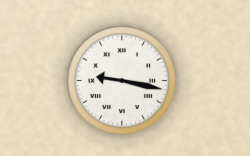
{"hour": 9, "minute": 17}
